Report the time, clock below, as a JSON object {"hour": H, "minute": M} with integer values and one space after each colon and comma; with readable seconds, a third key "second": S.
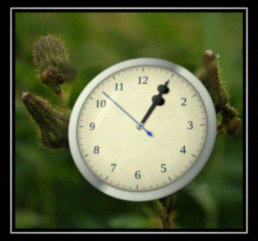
{"hour": 1, "minute": 4, "second": 52}
